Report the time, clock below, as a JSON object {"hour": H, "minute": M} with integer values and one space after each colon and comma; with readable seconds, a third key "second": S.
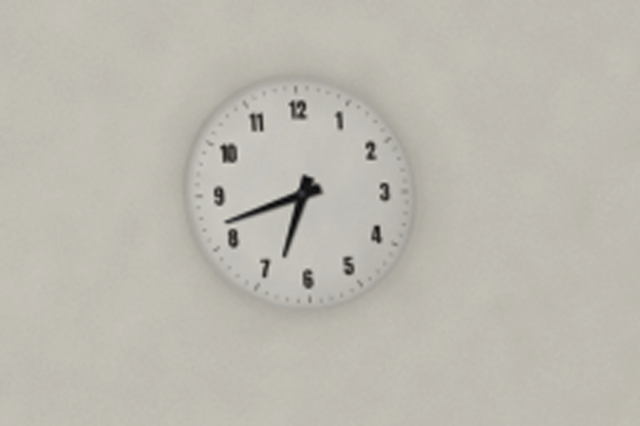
{"hour": 6, "minute": 42}
